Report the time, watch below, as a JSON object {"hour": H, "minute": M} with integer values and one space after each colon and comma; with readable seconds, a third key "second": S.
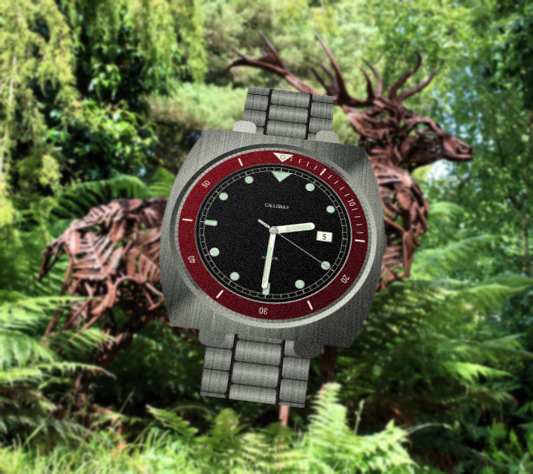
{"hour": 2, "minute": 30, "second": 20}
